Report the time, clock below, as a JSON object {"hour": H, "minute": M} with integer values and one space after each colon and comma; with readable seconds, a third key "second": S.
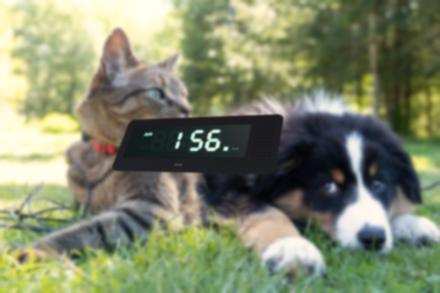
{"hour": 1, "minute": 56}
